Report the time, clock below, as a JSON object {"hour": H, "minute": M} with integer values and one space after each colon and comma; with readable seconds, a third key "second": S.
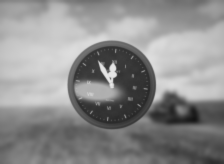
{"hour": 11, "minute": 54}
